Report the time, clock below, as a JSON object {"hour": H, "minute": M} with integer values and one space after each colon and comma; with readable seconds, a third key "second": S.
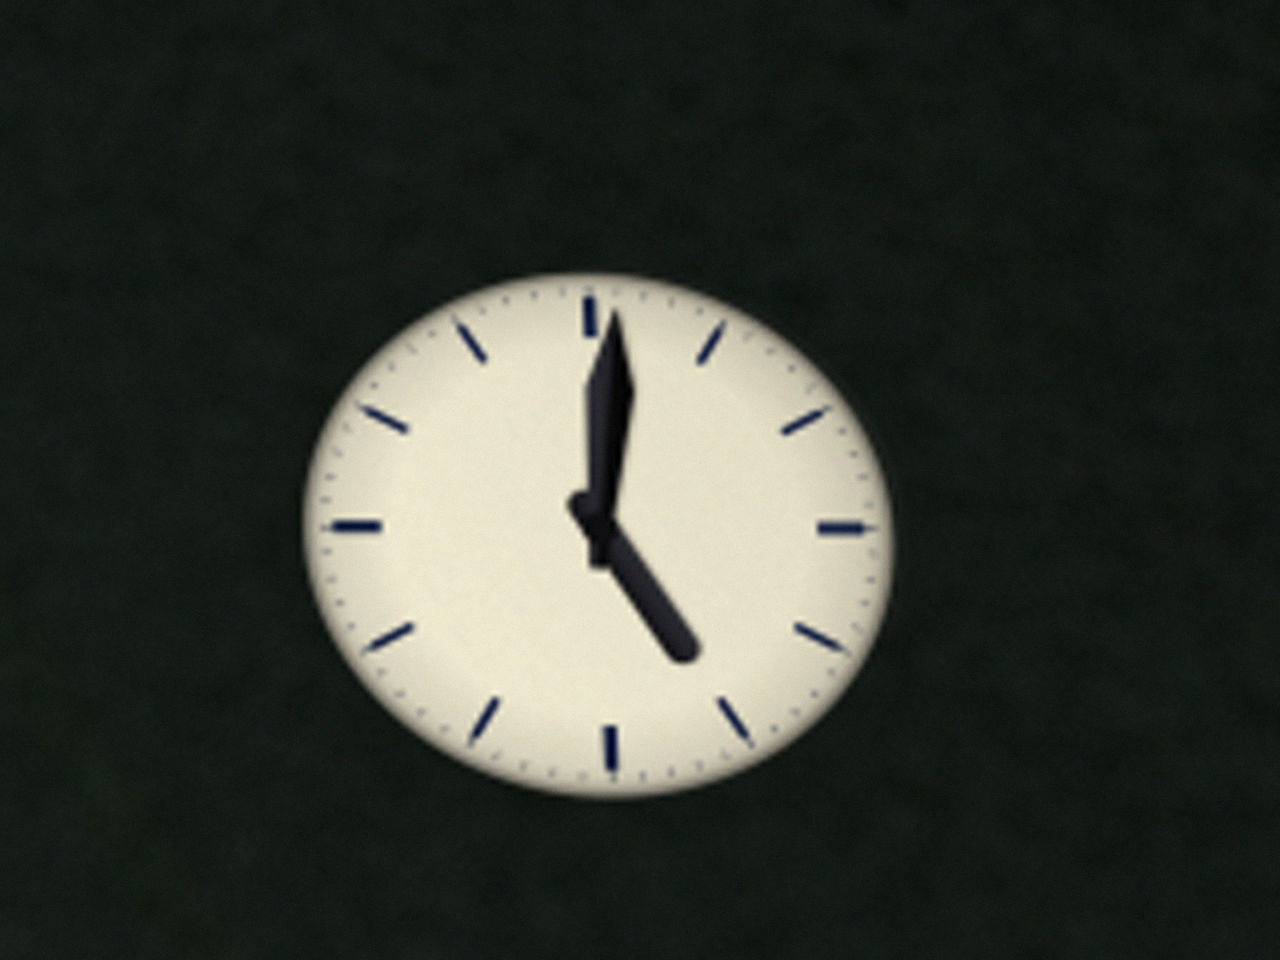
{"hour": 5, "minute": 1}
